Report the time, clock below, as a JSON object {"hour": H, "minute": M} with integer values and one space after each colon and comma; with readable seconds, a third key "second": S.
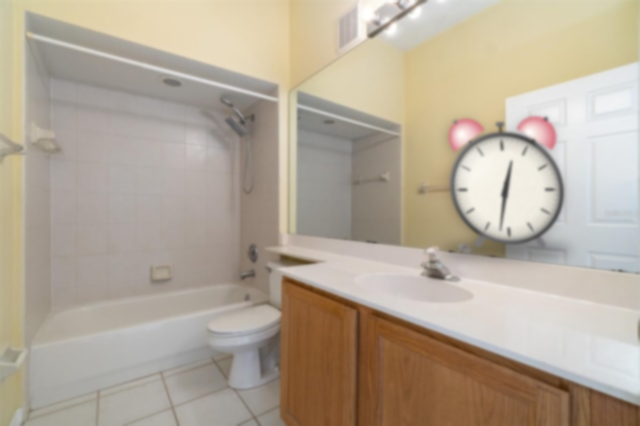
{"hour": 12, "minute": 32}
